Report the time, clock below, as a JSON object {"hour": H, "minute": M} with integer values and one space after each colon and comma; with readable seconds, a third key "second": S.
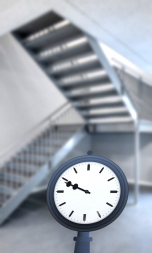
{"hour": 9, "minute": 49}
